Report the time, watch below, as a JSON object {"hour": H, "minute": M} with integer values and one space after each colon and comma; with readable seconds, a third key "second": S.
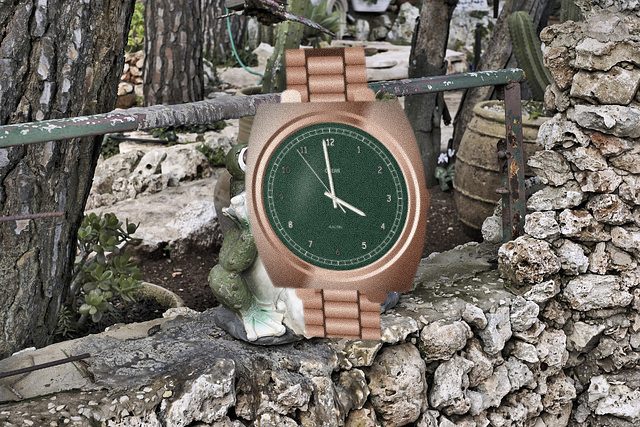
{"hour": 3, "minute": 58, "second": 54}
